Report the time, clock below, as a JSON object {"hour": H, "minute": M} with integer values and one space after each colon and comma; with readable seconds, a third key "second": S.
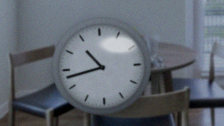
{"hour": 10, "minute": 43}
